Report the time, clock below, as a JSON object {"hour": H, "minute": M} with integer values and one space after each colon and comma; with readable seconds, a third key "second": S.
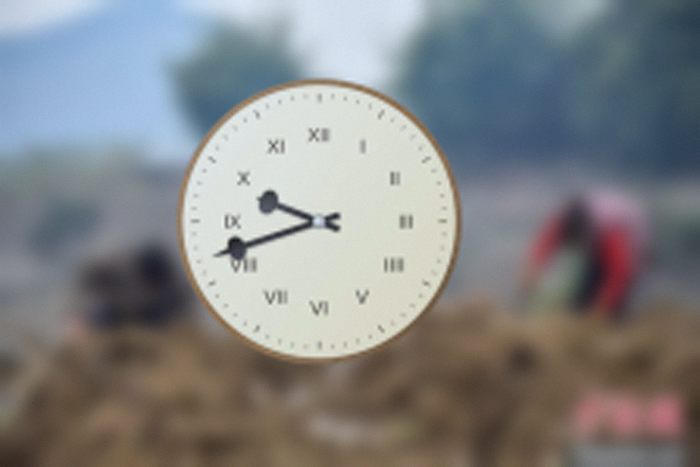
{"hour": 9, "minute": 42}
